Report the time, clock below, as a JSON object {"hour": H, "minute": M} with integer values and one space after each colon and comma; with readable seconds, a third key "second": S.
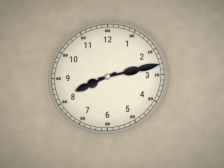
{"hour": 8, "minute": 13}
